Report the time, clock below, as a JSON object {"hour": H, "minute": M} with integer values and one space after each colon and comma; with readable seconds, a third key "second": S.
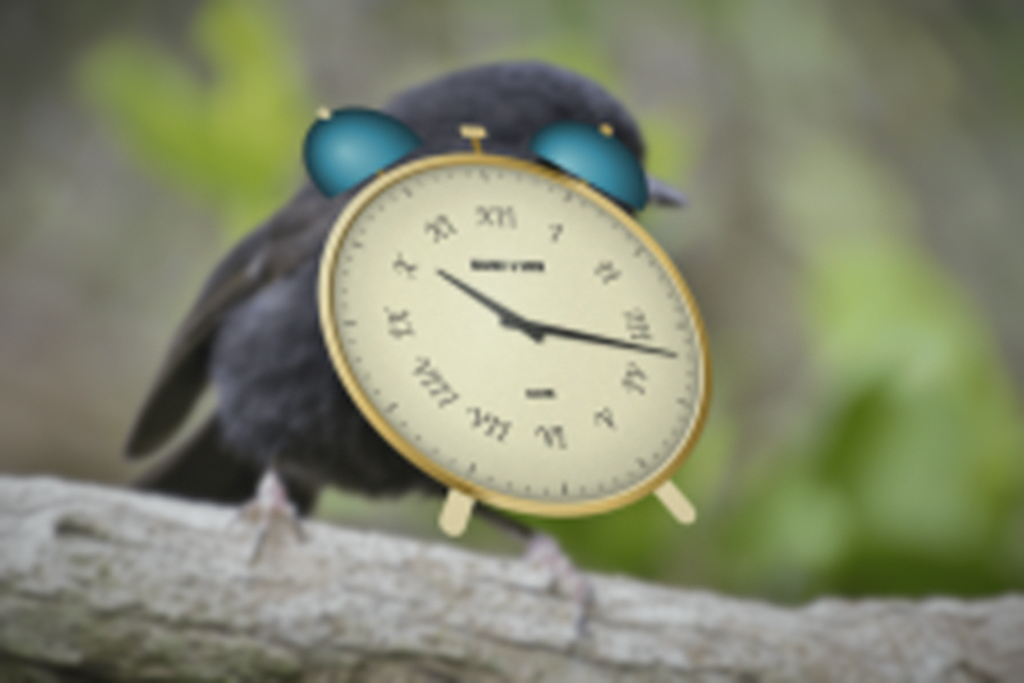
{"hour": 10, "minute": 17}
